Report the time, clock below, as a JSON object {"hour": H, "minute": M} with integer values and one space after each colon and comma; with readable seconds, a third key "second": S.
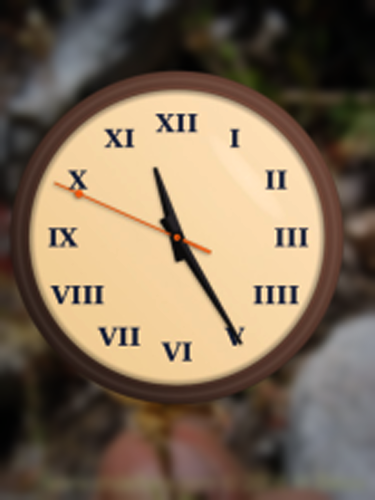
{"hour": 11, "minute": 24, "second": 49}
